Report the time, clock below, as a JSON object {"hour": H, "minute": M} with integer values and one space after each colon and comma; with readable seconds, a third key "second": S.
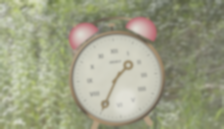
{"hour": 1, "minute": 35}
